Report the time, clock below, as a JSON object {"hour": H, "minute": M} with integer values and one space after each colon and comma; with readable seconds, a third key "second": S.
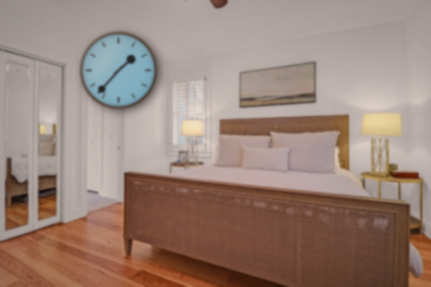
{"hour": 1, "minute": 37}
